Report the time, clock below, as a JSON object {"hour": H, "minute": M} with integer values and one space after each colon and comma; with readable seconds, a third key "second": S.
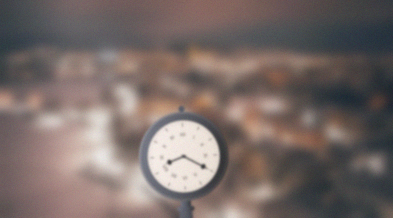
{"hour": 8, "minute": 20}
